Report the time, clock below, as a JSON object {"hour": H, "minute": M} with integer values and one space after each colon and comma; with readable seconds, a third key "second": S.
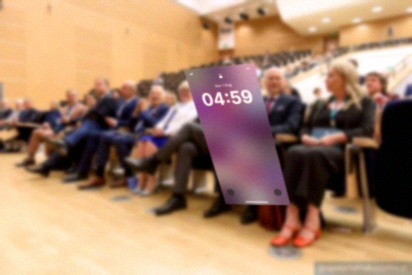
{"hour": 4, "minute": 59}
